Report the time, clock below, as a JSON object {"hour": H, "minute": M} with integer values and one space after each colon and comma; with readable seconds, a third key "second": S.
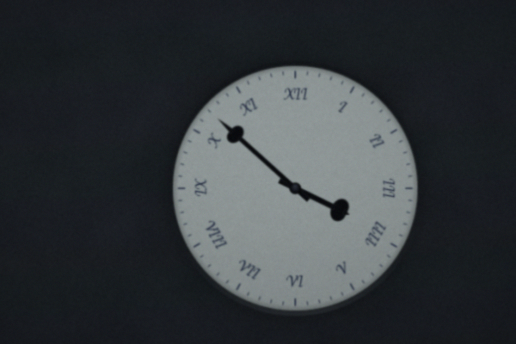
{"hour": 3, "minute": 52}
